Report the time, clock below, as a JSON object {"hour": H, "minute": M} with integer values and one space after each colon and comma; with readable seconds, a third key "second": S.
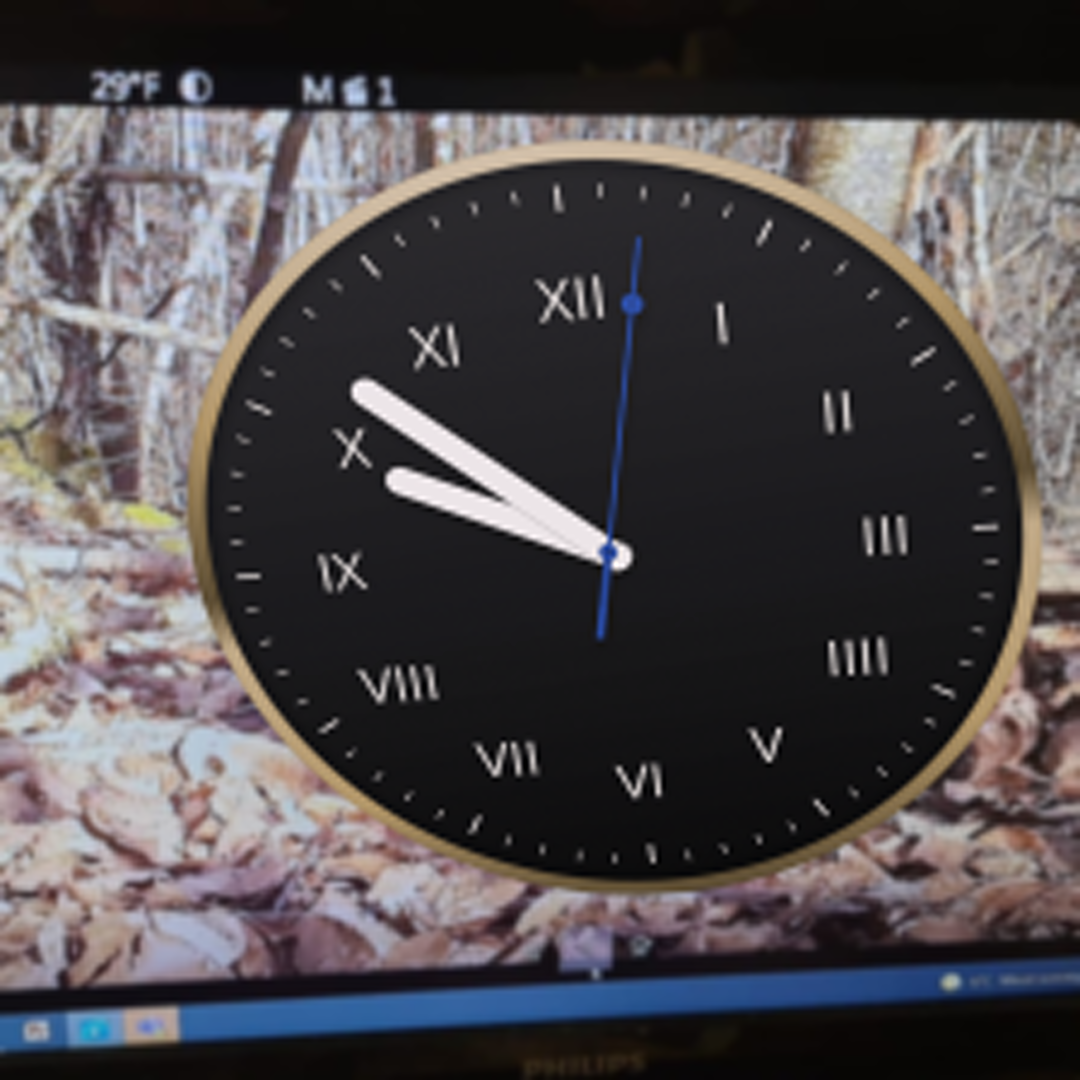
{"hour": 9, "minute": 52, "second": 2}
